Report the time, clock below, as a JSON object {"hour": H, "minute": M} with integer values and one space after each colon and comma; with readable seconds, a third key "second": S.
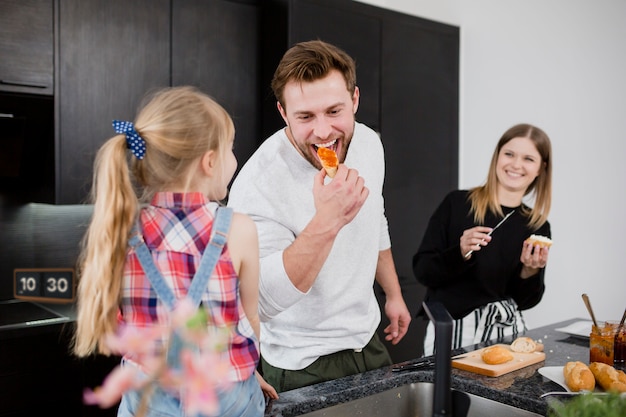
{"hour": 10, "minute": 30}
